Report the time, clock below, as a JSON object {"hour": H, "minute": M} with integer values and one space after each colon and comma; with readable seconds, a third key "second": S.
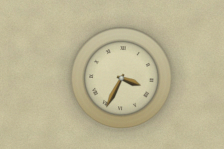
{"hour": 3, "minute": 34}
